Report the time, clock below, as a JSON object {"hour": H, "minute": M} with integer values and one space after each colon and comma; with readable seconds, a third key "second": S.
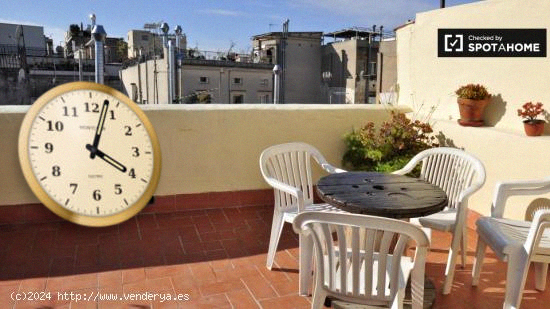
{"hour": 4, "minute": 3}
